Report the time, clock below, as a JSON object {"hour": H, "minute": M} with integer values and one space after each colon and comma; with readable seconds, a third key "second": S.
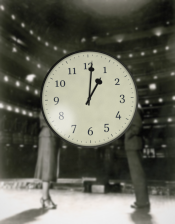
{"hour": 1, "minute": 1}
